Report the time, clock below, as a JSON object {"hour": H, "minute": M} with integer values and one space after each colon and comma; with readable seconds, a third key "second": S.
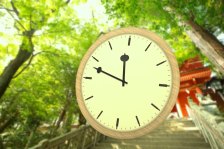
{"hour": 11, "minute": 48}
